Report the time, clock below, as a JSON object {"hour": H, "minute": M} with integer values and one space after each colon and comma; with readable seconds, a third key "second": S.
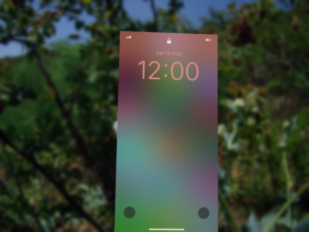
{"hour": 12, "minute": 0}
